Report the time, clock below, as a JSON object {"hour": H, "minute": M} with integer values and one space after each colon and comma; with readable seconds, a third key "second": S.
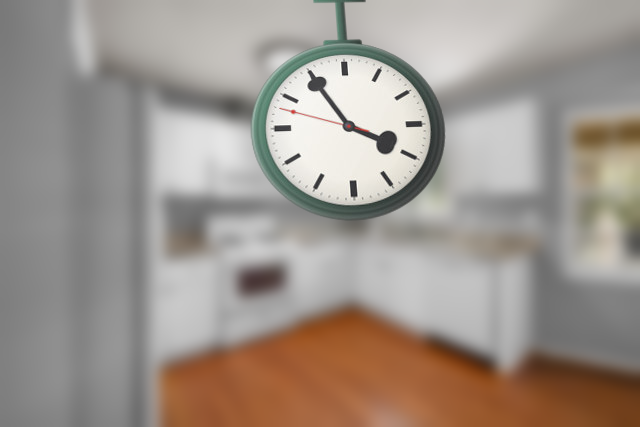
{"hour": 3, "minute": 54, "second": 48}
